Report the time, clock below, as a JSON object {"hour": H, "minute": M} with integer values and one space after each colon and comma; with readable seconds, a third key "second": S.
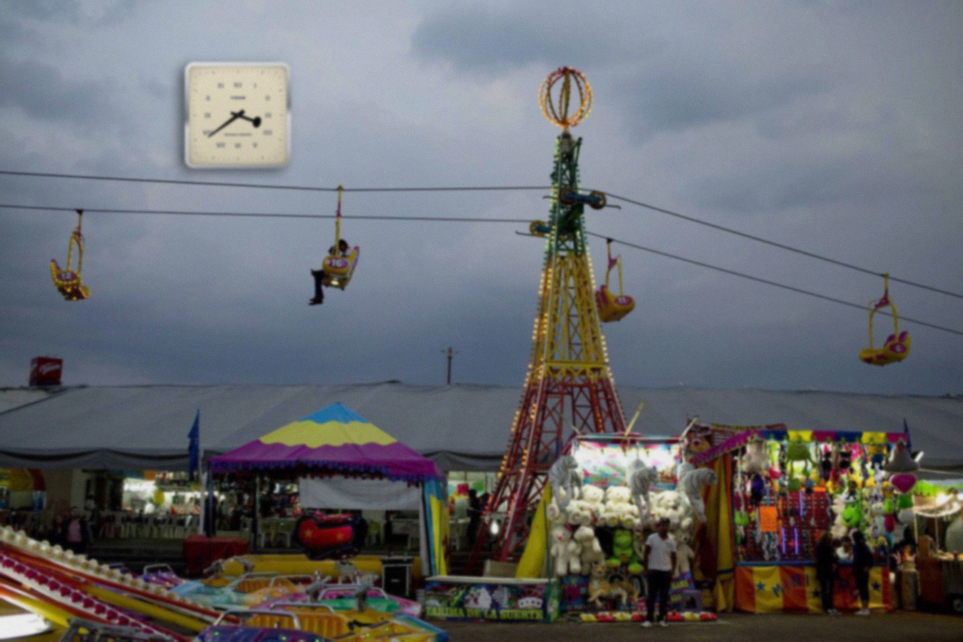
{"hour": 3, "minute": 39}
